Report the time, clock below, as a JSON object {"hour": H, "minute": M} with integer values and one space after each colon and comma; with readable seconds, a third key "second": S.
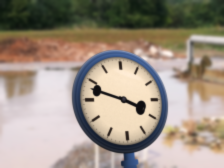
{"hour": 3, "minute": 48}
